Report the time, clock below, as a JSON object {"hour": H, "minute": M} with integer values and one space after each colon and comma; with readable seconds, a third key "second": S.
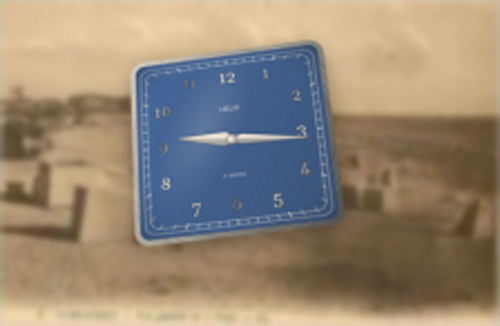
{"hour": 9, "minute": 16}
